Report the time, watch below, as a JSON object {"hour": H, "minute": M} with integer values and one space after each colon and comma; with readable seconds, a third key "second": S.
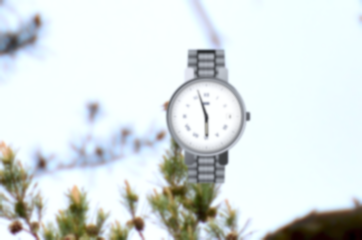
{"hour": 5, "minute": 57}
